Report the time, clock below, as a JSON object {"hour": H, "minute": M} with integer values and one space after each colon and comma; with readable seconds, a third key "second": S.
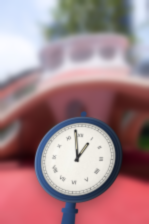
{"hour": 12, "minute": 58}
